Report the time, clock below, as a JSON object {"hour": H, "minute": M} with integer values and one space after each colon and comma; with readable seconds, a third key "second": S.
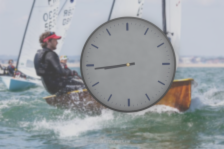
{"hour": 8, "minute": 44}
